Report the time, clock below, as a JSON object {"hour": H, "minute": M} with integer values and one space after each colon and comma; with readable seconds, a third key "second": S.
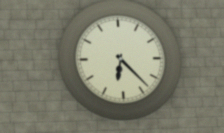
{"hour": 6, "minute": 23}
